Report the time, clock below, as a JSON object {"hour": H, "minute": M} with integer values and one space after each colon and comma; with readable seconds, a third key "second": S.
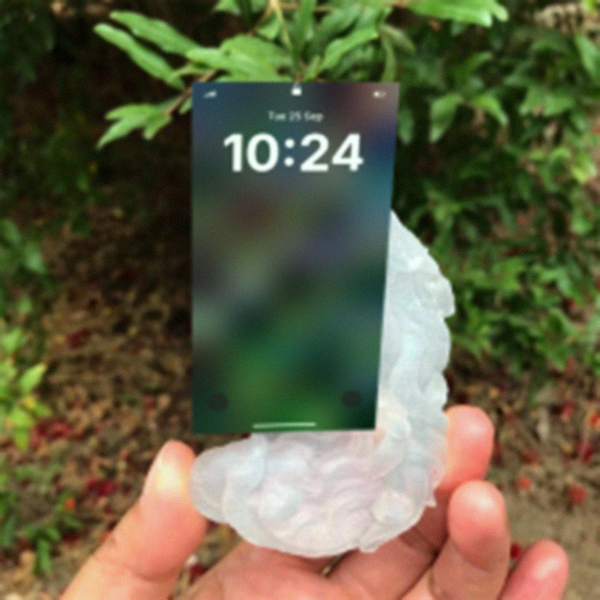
{"hour": 10, "minute": 24}
